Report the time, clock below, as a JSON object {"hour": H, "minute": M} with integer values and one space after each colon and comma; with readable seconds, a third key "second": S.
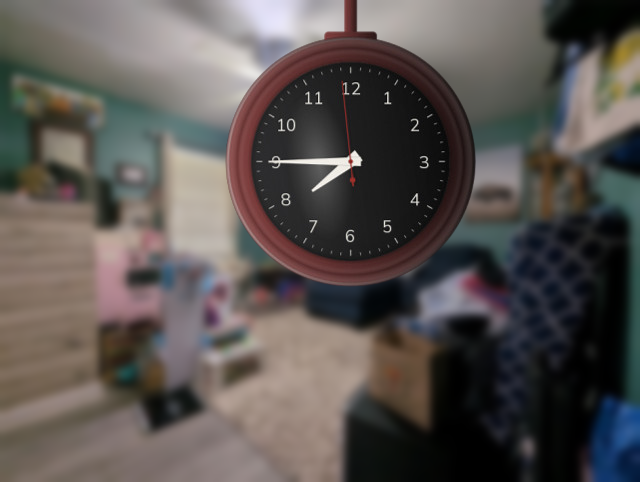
{"hour": 7, "minute": 44, "second": 59}
